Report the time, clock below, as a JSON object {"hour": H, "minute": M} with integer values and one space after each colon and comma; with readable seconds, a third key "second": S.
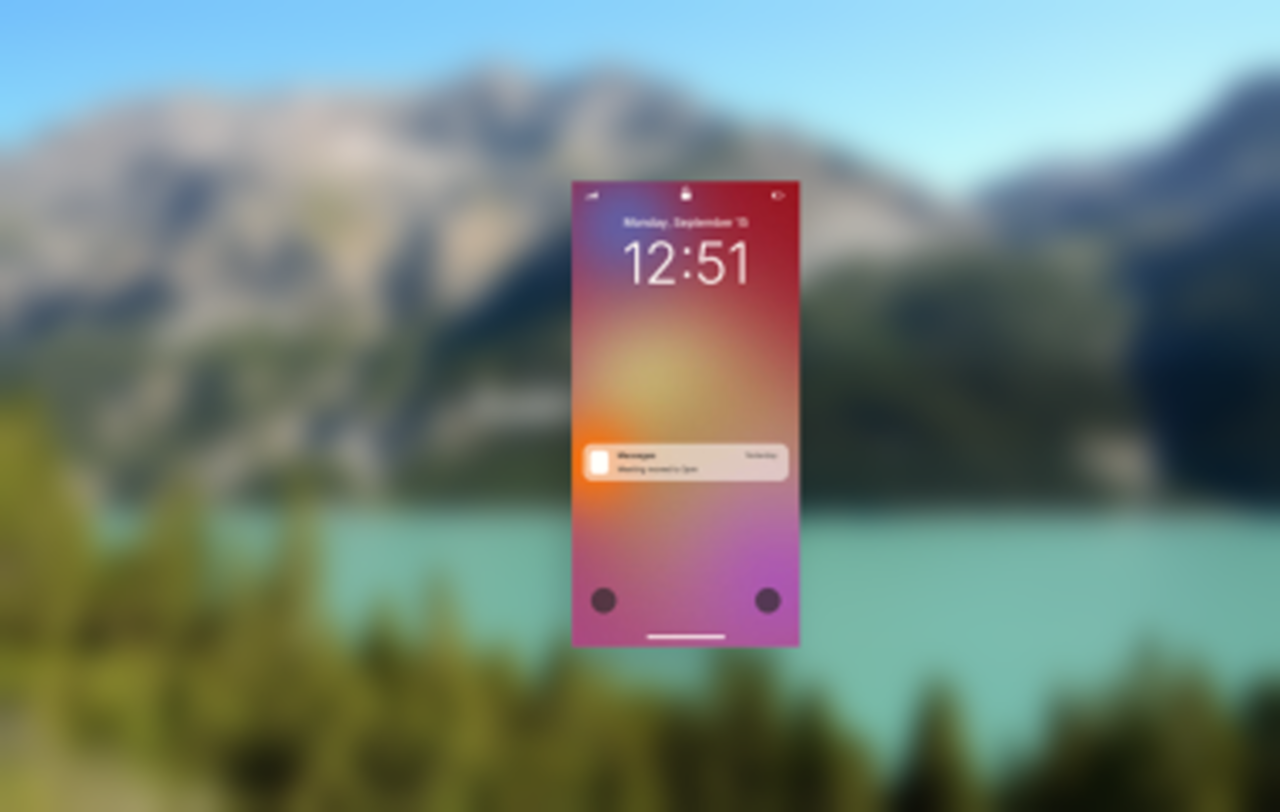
{"hour": 12, "minute": 51}
